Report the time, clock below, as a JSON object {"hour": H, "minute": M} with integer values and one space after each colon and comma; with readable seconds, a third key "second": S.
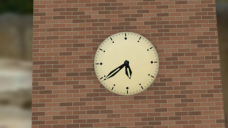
{"hour": 5, "minute": 39}
